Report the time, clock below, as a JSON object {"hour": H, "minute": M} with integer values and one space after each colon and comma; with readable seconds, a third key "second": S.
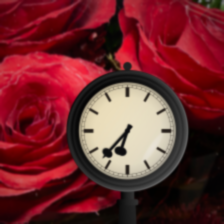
{"hour": 6, "minute": 37}
